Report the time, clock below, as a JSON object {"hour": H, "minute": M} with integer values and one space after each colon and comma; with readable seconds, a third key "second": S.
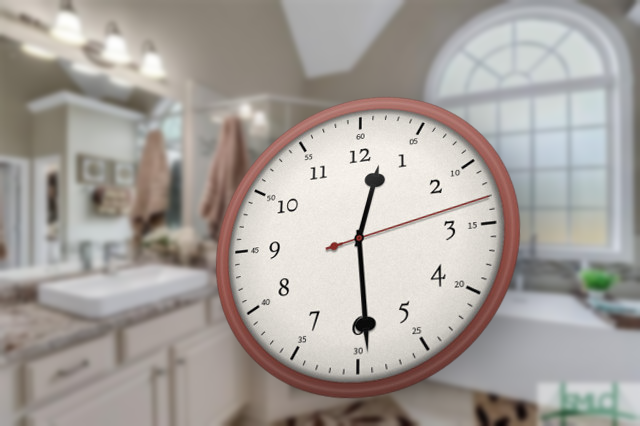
{"hour": 12, "minute": 29, "second": 13}
